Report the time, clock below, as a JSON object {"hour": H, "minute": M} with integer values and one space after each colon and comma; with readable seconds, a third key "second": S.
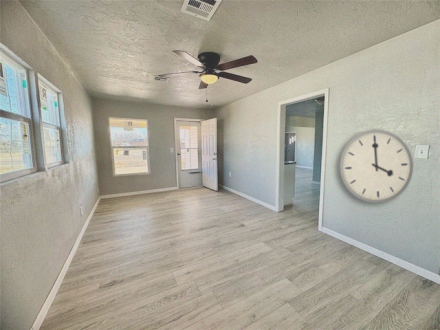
{"hour": 4, "minute": 0}
